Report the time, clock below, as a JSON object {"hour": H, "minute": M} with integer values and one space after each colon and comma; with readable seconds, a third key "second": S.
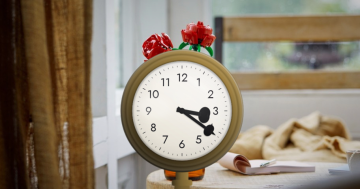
{"hour": 3, "minute": 21}
